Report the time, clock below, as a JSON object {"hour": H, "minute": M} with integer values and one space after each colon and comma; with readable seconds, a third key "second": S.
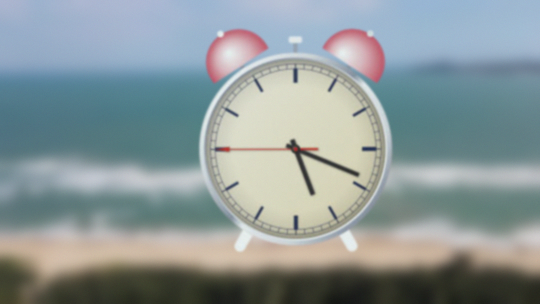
{"hour": 5, "minute": 18, "second": 45}
